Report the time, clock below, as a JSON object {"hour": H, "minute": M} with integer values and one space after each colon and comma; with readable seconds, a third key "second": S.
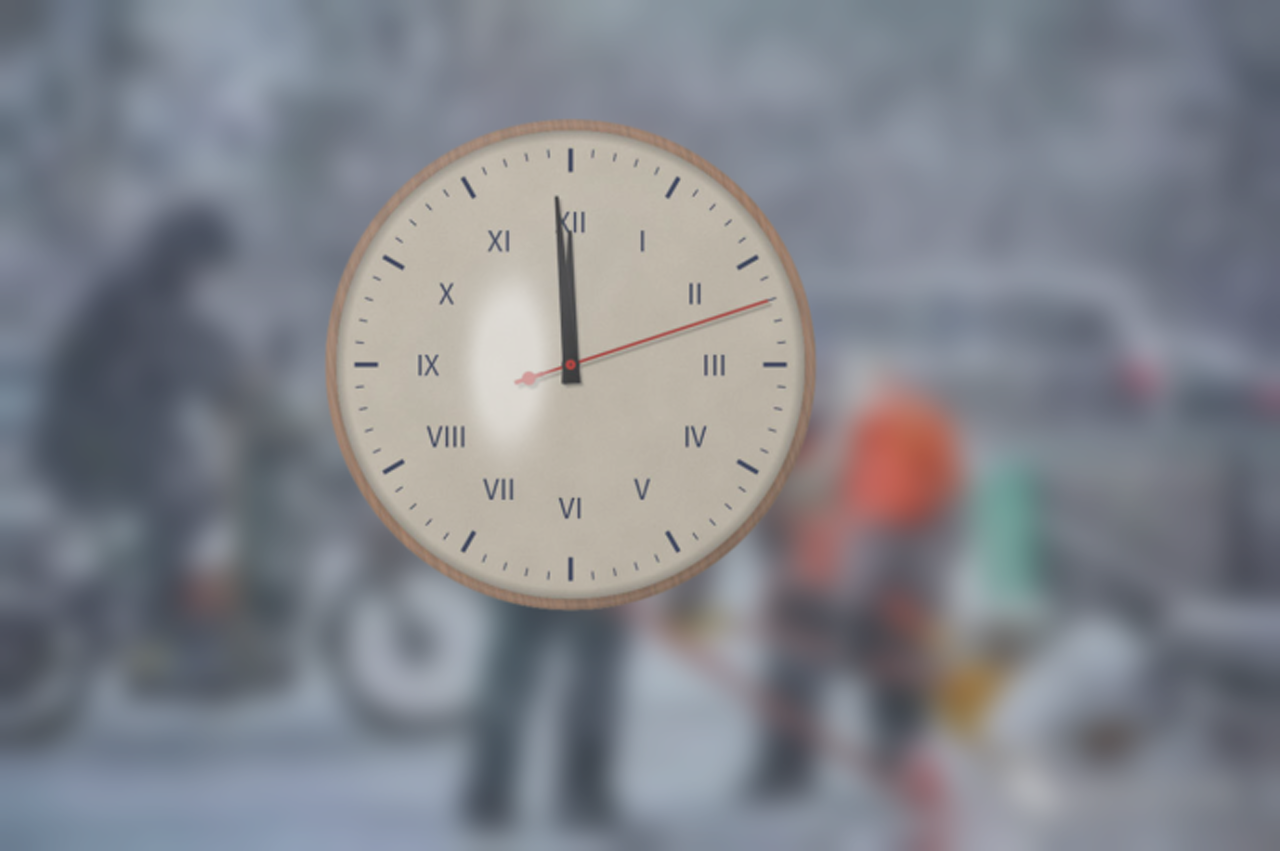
{"hour": 11, "minute": 59, "second": 12}
